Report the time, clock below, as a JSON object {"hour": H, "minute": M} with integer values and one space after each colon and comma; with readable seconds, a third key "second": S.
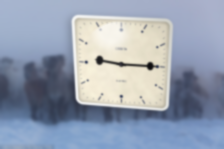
{"hour": 9, "minute": 15}
